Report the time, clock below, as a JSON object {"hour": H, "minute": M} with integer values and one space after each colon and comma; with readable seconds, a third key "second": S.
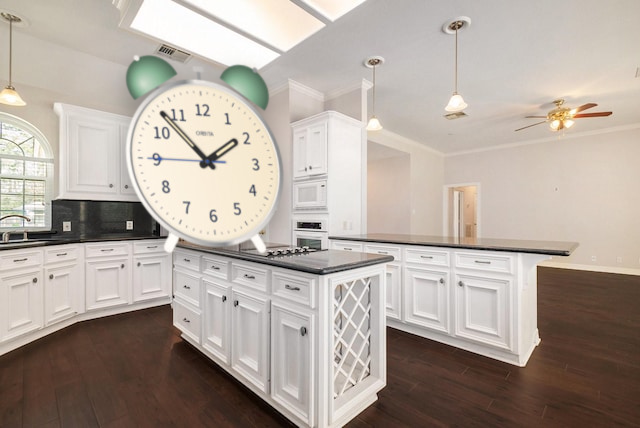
{"hour": 1, "minute": 52, "second": 45}
